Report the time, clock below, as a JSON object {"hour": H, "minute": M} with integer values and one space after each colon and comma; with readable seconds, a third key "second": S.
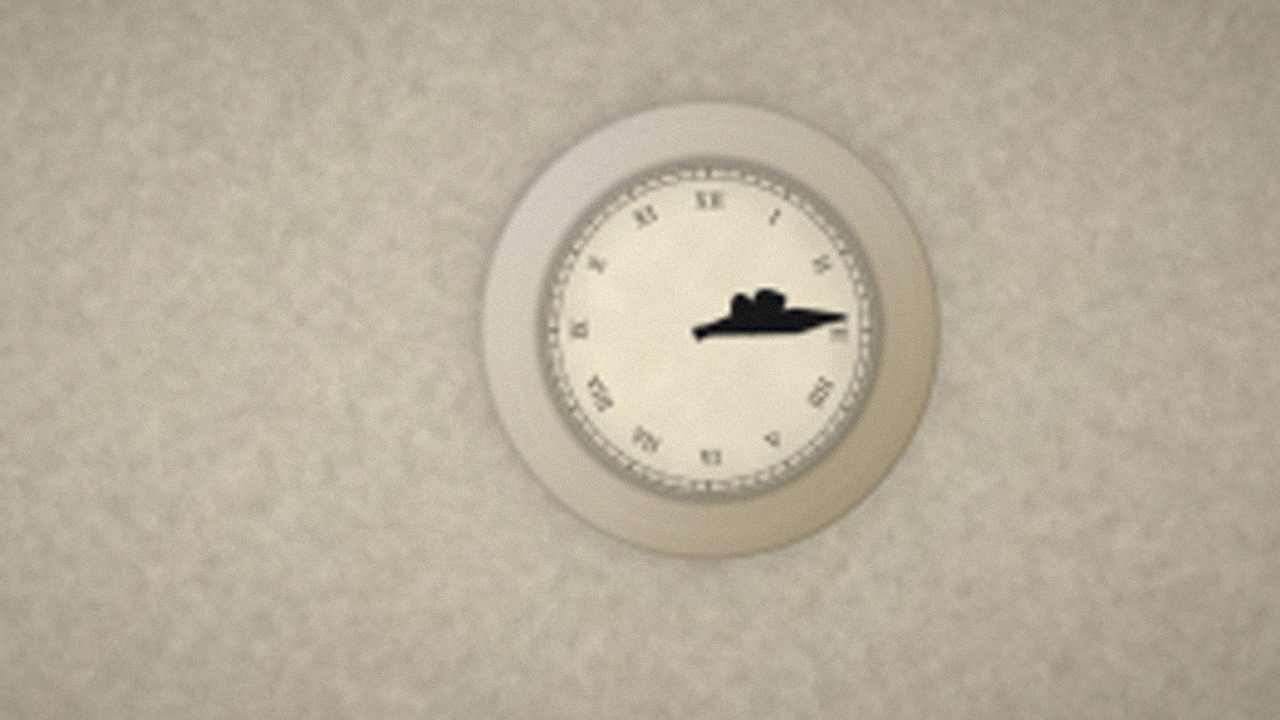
{"hour": 2, "minute": 14}
